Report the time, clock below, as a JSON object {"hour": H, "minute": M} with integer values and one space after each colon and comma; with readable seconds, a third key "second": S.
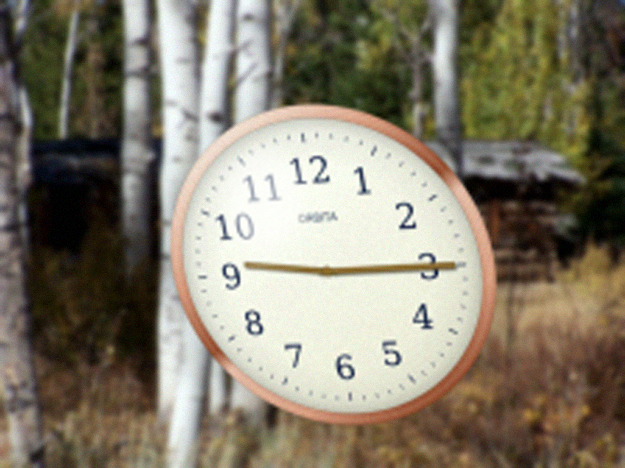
{"hour": 9, "minute": 15}
